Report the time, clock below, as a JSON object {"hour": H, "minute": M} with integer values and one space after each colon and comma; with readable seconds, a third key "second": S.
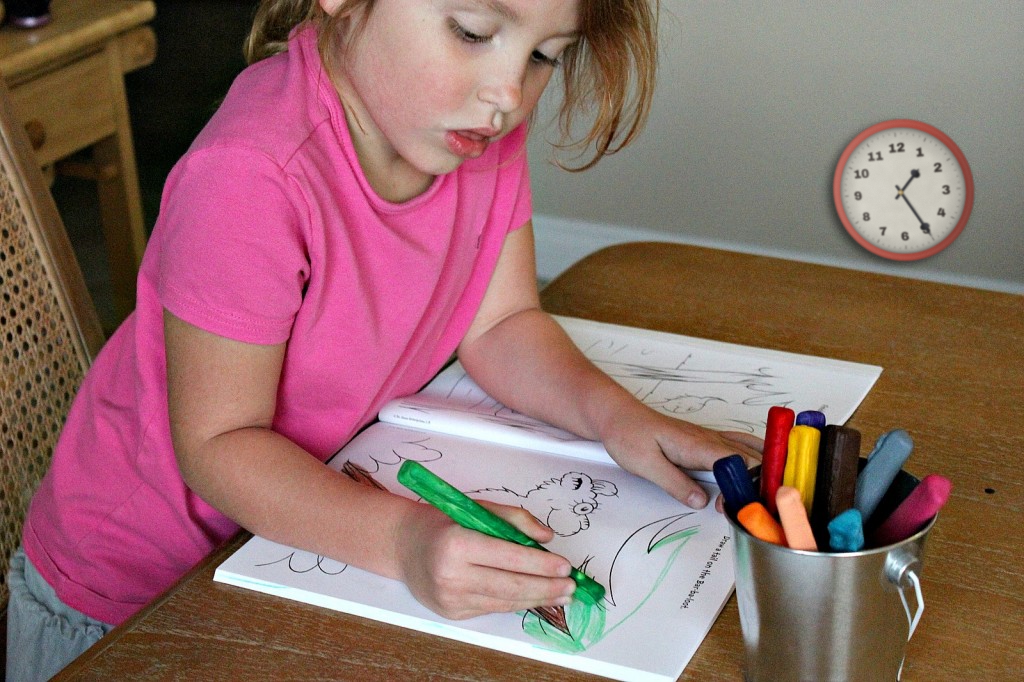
{"hour": 1, "minute": 25}
